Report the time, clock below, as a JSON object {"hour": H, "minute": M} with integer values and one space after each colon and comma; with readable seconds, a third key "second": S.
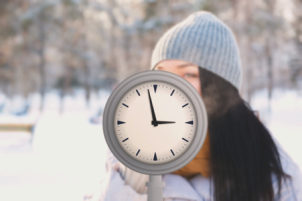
{"hour": 2, "minute": 58}
